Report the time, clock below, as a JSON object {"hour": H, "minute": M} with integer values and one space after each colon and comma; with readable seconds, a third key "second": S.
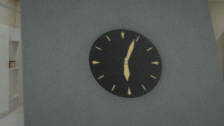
{"hour": 6, "minute": 4}
